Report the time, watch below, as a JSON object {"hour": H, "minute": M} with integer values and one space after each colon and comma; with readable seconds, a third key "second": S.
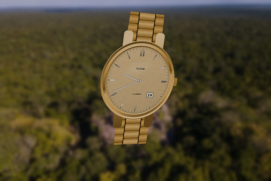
{"hour": 9, "minute": 41}
